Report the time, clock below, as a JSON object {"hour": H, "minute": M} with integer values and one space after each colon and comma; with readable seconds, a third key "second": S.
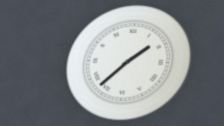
{"hour": 1, "minute": 37}
